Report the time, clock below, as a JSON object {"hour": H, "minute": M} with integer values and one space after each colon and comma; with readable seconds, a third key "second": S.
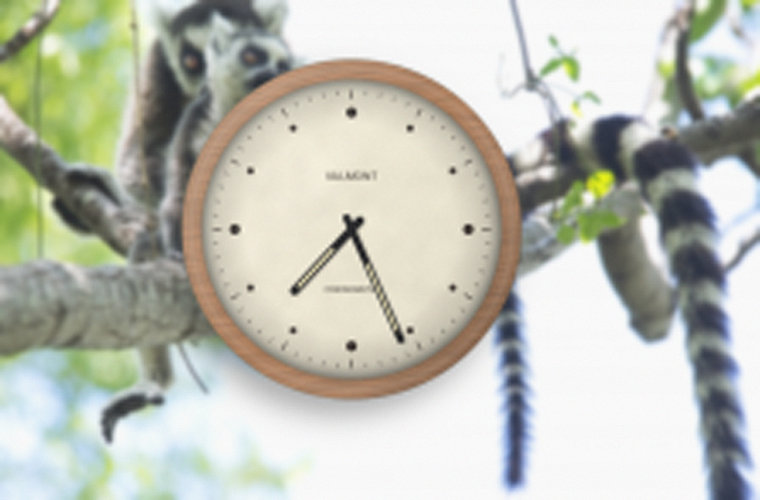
{"hour": 7, "minute": 26}
